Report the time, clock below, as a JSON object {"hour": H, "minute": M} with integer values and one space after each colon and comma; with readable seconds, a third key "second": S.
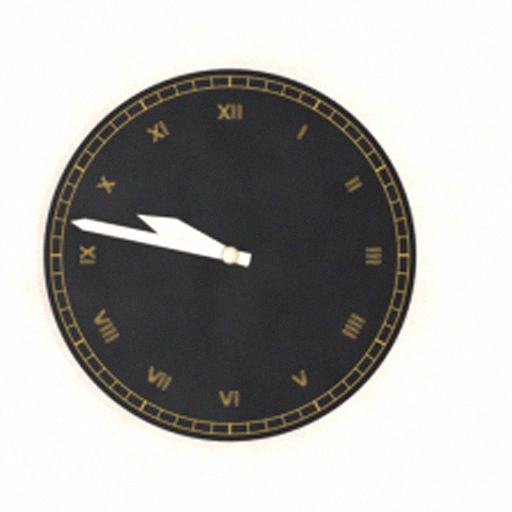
{"hour": 9, "minute": 47}
